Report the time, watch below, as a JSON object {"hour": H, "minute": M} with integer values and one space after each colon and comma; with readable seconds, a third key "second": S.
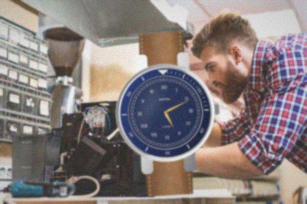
{"hour": 5, "minute": 11}
